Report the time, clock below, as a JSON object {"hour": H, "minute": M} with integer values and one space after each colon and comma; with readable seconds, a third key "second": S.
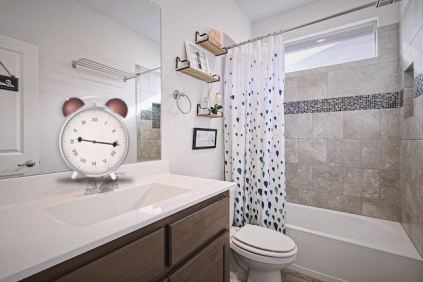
{"hour": 9, "minute": 16}
